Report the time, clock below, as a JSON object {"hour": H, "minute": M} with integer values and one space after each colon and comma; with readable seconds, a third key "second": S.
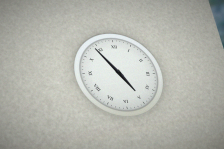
{"hour": 4, "minute": 54}
